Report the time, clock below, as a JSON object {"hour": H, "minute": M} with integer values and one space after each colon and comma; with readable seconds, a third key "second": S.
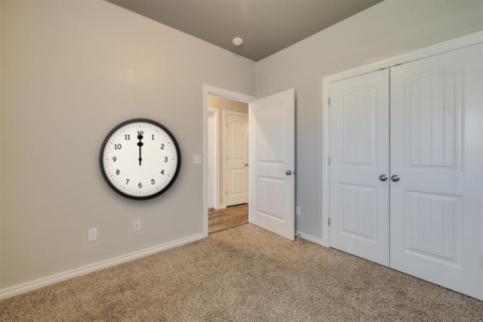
{"hour": 12, "minute": 0}
